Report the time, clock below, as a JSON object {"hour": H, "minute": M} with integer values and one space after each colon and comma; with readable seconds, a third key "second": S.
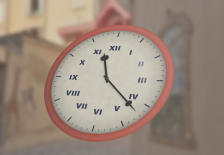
{"hour": 11, "minute": 22}
